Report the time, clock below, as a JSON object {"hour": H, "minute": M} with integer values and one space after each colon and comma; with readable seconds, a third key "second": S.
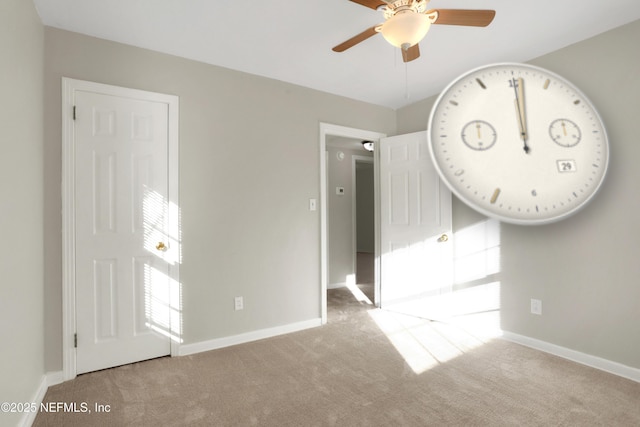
{"hour": 12, "minute": 1}
